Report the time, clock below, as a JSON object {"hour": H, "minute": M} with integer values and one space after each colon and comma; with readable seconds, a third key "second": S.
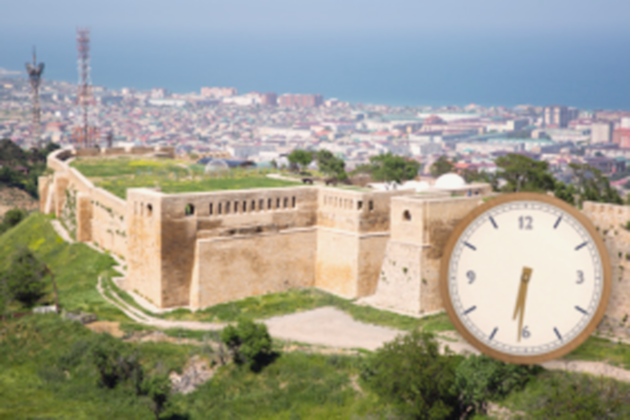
{"hour": 6, "minute": 31}
